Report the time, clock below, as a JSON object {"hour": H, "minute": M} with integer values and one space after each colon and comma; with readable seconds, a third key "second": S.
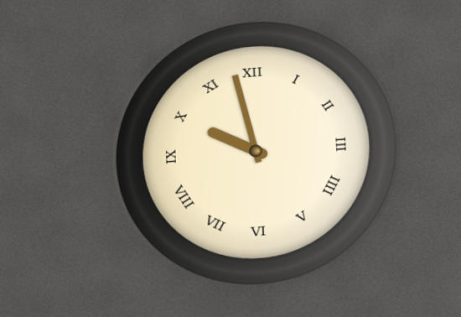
{"hour": 9, "minute": 58}
